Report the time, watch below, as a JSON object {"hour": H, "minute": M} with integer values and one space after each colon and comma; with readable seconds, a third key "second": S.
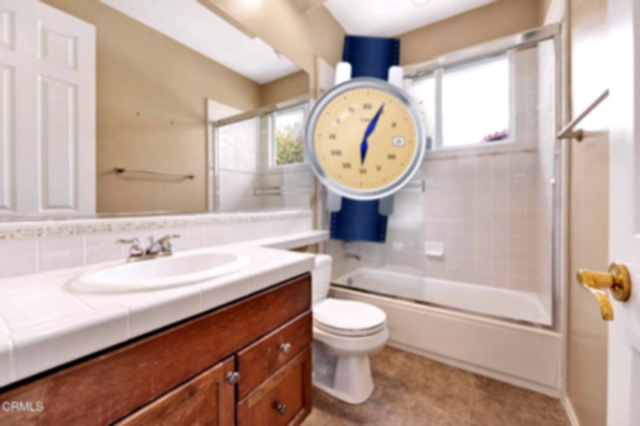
{"hour": 6, "minute": 4}
